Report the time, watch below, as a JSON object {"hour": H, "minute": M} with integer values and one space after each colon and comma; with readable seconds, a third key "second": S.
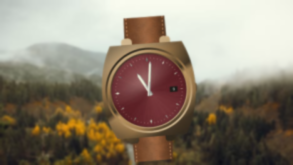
{"hour": 11, "minute": 1}
